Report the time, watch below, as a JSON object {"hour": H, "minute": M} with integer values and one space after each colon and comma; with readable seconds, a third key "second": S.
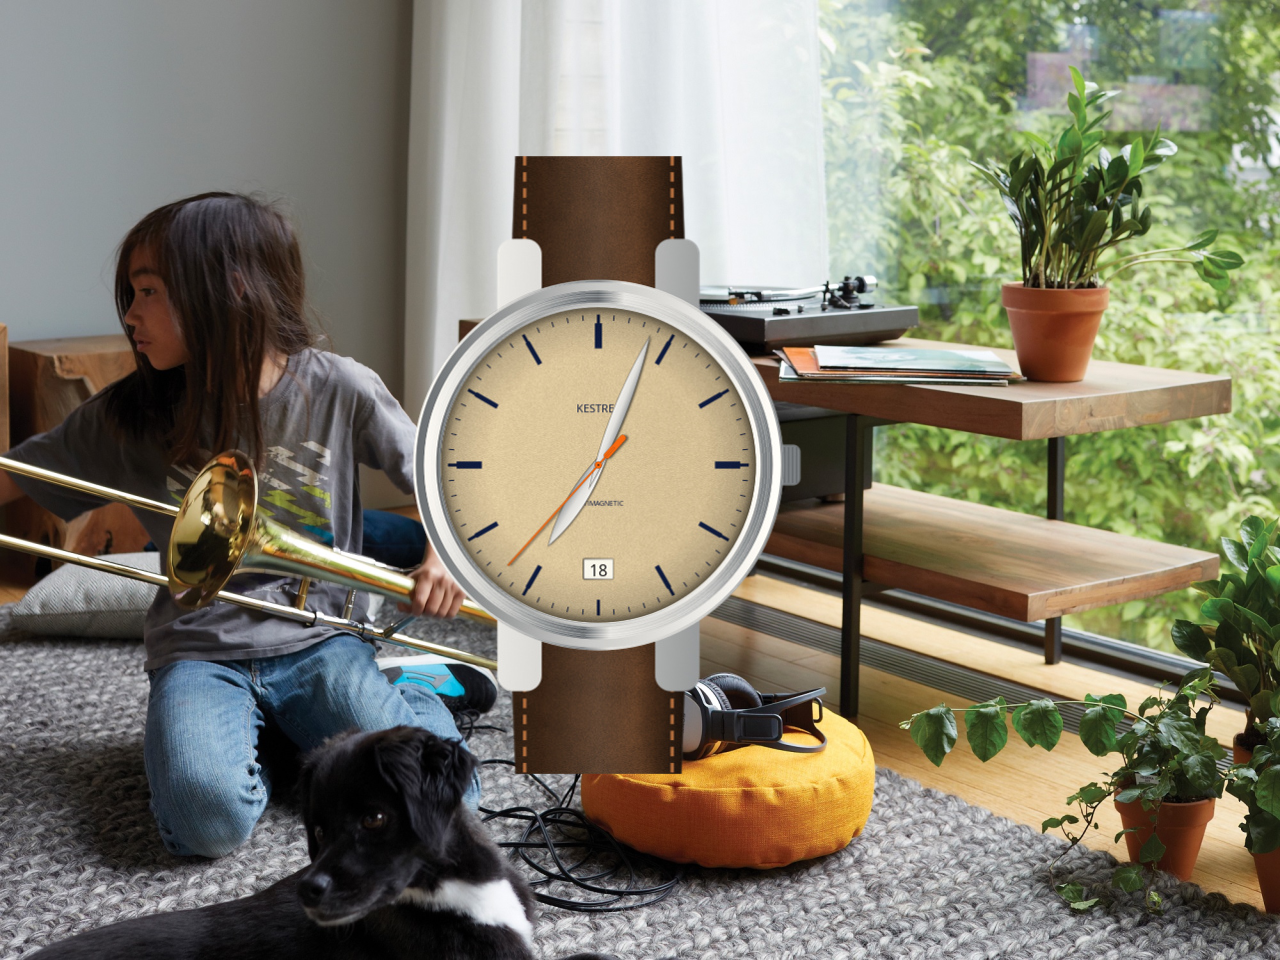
{"hour": 7, "minute": 3, "second": 37}
